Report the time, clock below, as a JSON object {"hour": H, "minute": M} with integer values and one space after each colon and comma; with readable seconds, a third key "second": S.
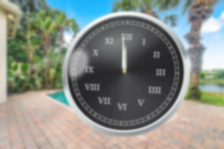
{"hour": 11, "minute": 59}
